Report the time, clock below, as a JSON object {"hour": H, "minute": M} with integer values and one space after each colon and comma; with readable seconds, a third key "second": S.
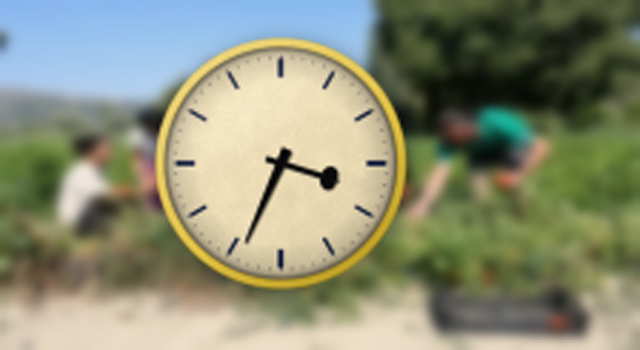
{"hour": 3, "minute": 34}
